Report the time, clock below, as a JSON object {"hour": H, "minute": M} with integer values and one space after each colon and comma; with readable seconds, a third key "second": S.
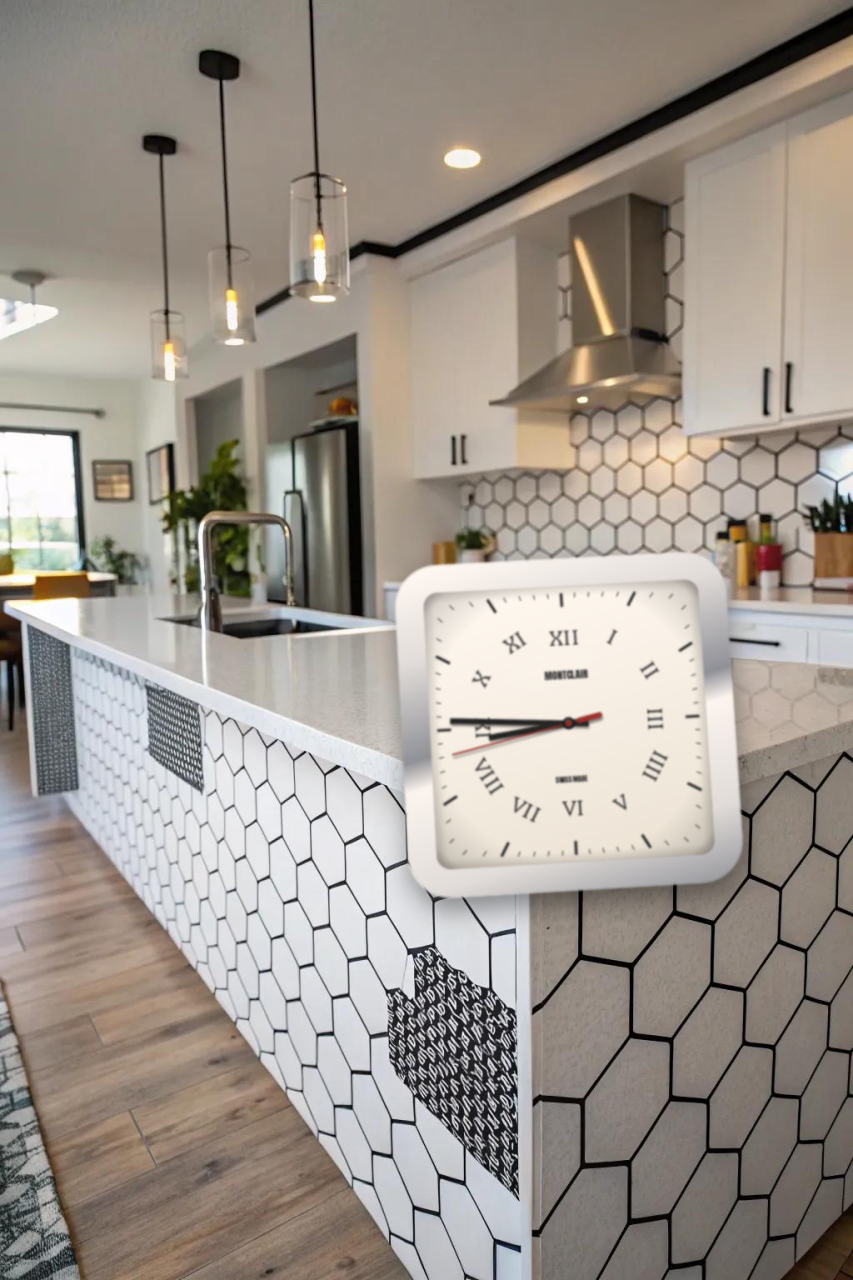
{"hour": 8, "minute": 45, "second": 43}
